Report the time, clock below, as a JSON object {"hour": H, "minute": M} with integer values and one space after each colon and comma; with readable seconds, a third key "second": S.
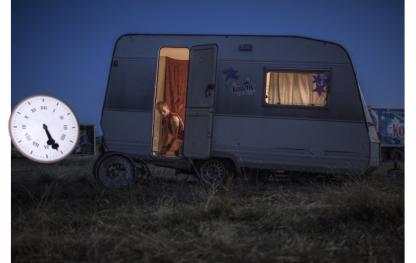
{"hour": 5, "minute": 26}
